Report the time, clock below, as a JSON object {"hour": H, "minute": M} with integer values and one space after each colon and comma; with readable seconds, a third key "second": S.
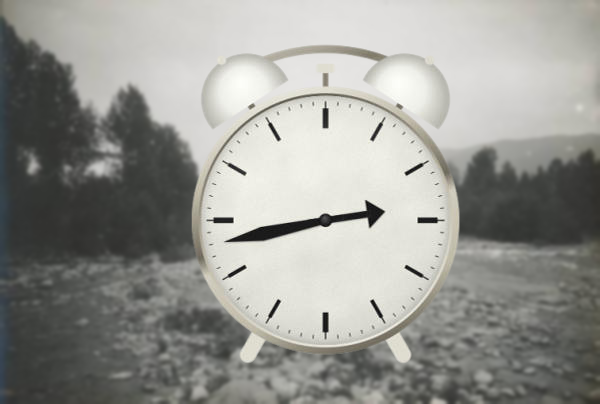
{"hour": 2, "minute": 43}
